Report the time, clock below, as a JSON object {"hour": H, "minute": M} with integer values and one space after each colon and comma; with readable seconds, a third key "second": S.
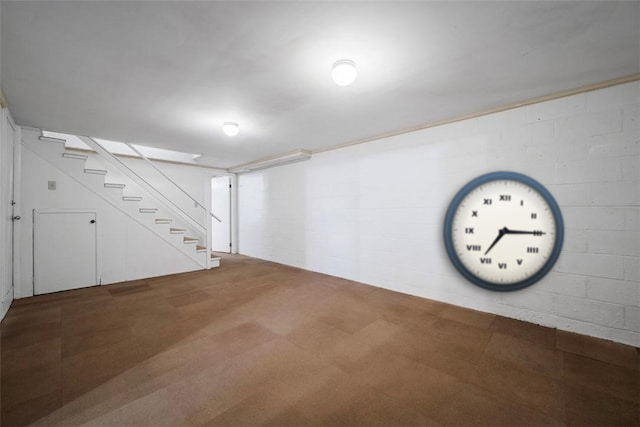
{"hour": 7, "minute": 15}
